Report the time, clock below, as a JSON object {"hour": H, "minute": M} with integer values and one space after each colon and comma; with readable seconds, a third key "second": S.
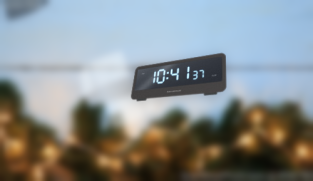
{"hour": 10, "minute": 41, "second": 37}
